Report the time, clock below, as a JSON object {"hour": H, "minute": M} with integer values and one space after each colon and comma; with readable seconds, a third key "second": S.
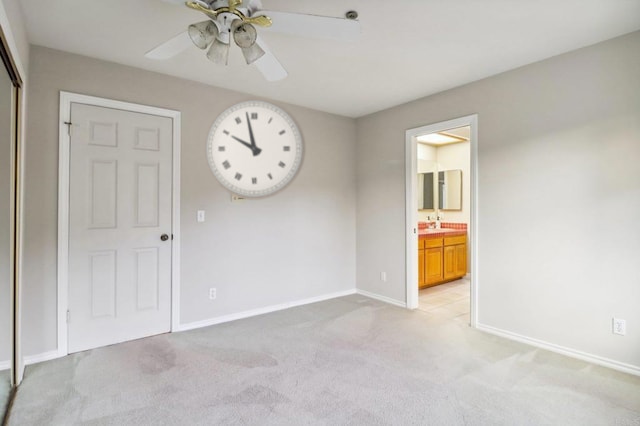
{"hour": 9, "minute": 58}
